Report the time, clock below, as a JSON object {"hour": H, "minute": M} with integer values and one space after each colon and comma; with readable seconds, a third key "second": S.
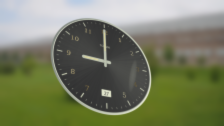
{"hour": 9, "minute": 0}
